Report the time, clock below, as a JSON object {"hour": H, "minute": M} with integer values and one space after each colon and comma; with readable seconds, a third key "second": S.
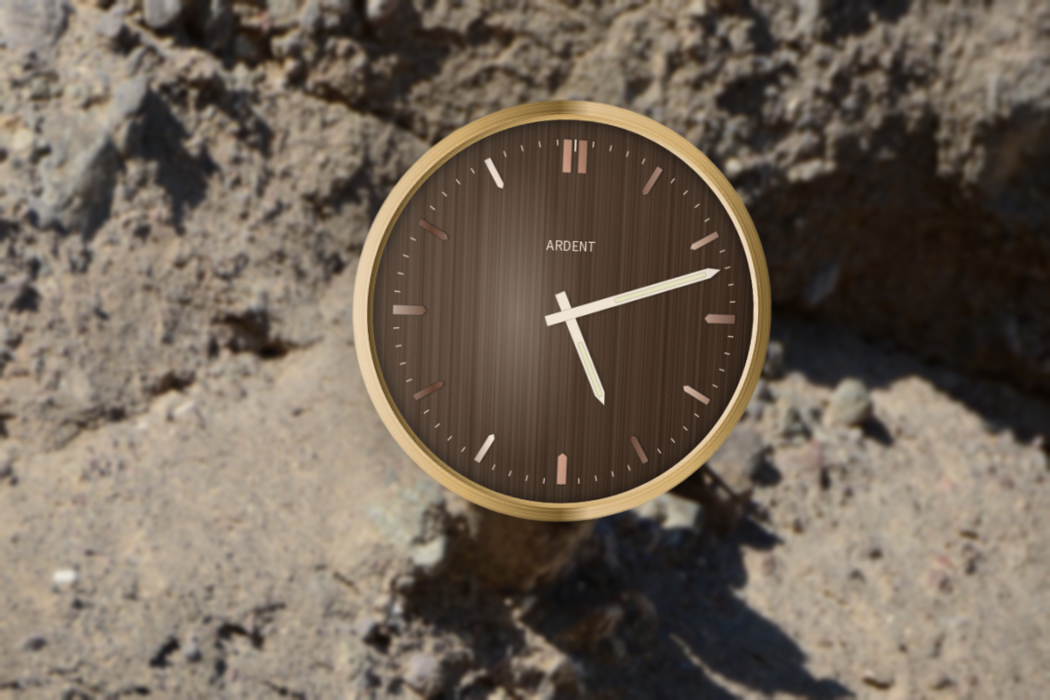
{"hour": 5, "minute": 12}
